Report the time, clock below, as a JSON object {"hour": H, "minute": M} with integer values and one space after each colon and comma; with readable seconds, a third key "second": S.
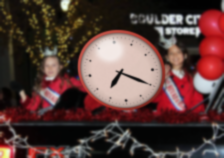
{"hour": 7, "minute": 20}
